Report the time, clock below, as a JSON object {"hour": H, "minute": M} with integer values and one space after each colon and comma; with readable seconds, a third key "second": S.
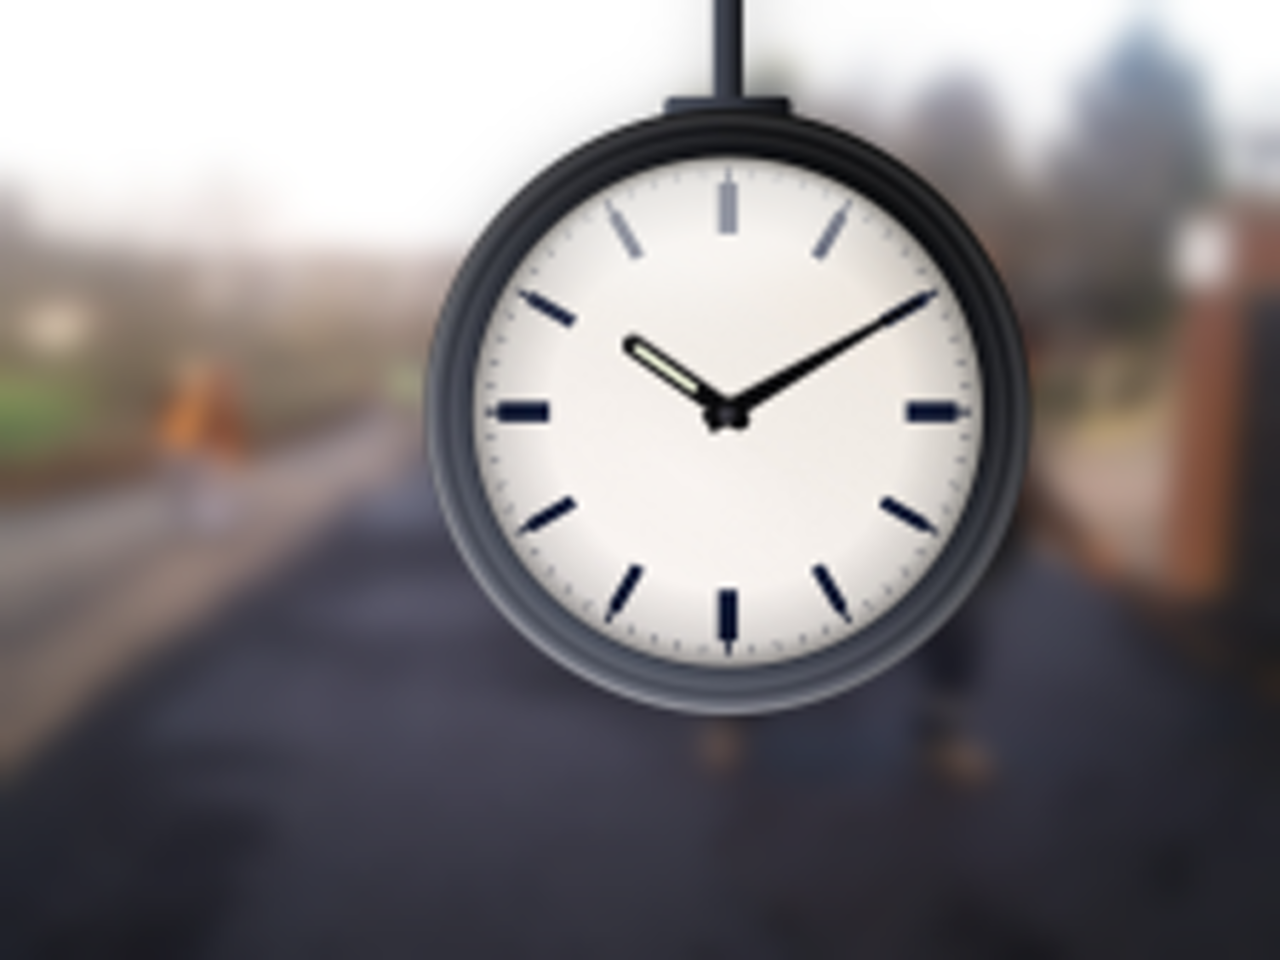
{"hour": 10, "minute": 10}
